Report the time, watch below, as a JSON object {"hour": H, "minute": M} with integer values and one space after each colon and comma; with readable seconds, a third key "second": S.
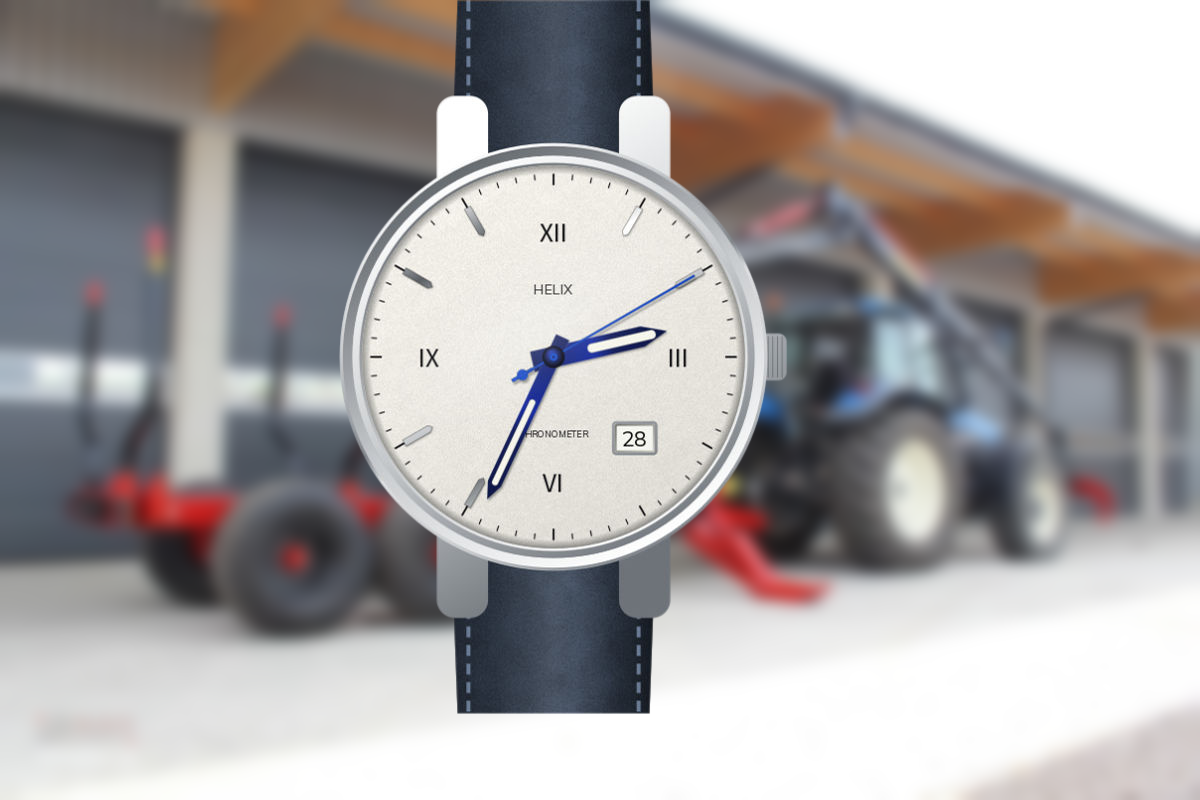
{"hour": 2, "minute": 34, "second": 10}
